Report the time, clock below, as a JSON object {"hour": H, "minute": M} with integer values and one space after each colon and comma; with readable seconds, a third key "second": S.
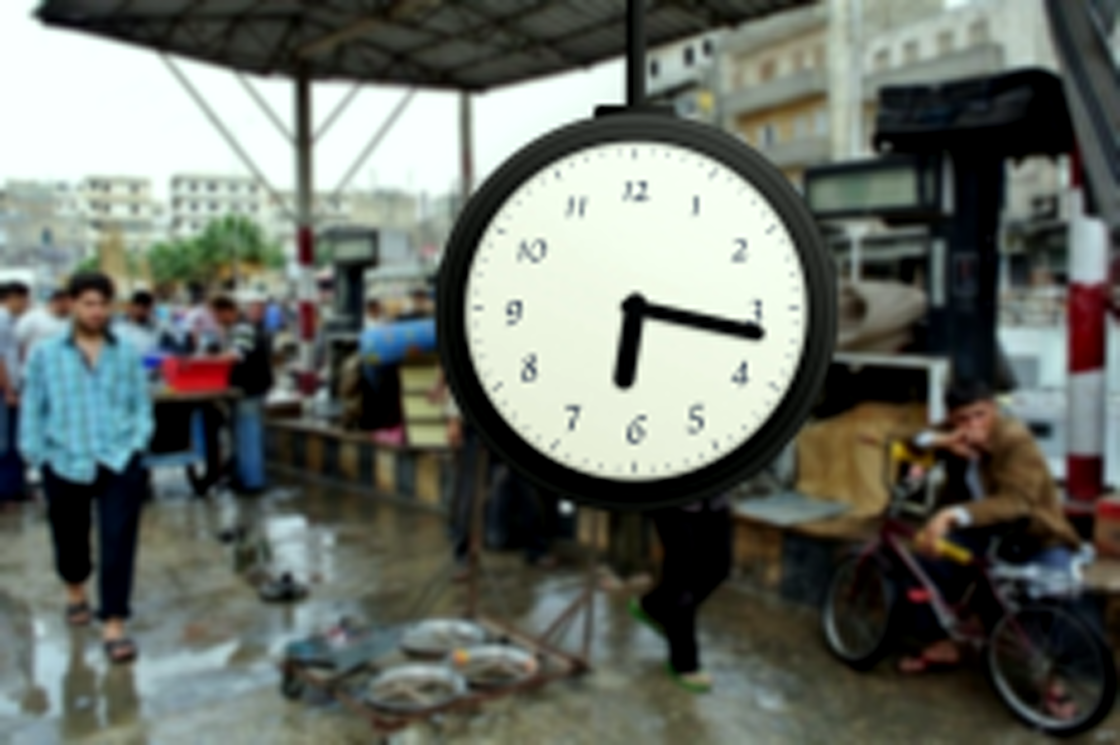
{"hour": 6, "minute": 17}
